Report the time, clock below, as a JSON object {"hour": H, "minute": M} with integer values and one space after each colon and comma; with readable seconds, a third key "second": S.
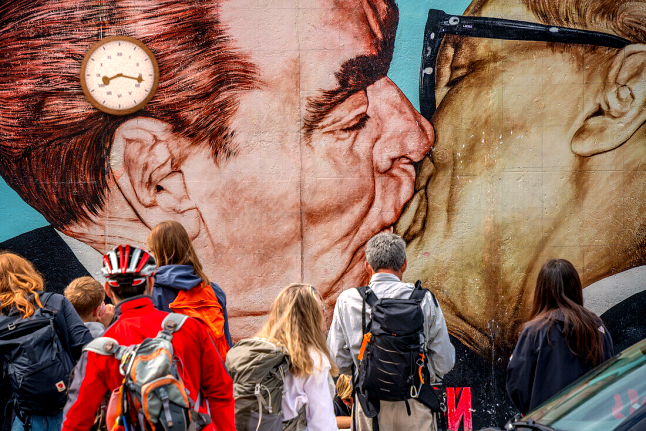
{"hour": 8, "minute": 17}
